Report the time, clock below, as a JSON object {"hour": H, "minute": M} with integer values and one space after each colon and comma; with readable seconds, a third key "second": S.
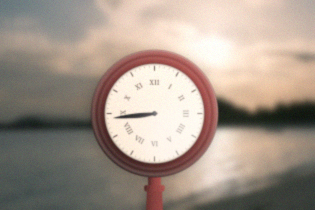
{"hour": 8, "minute": 44}
